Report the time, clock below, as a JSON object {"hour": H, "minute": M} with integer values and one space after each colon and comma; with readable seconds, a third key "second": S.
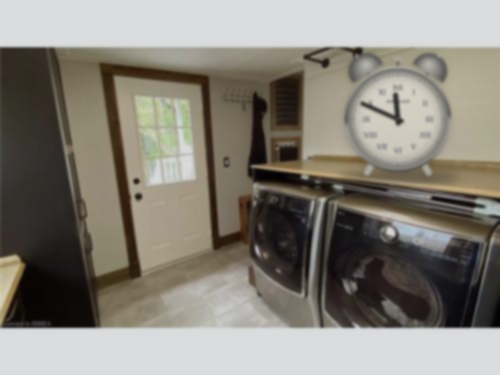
{"hour": 11, "minute": 49}
